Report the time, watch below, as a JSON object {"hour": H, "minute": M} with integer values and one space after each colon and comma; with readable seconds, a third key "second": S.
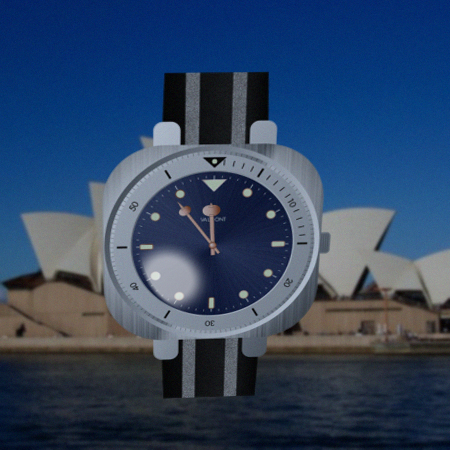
{"hour": 11, "minute": 54}
